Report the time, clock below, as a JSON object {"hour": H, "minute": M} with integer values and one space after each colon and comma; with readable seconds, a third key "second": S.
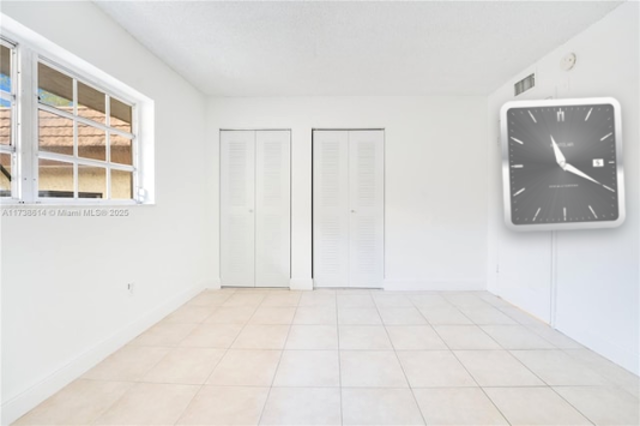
{"hour": 11, "minute": 20}
